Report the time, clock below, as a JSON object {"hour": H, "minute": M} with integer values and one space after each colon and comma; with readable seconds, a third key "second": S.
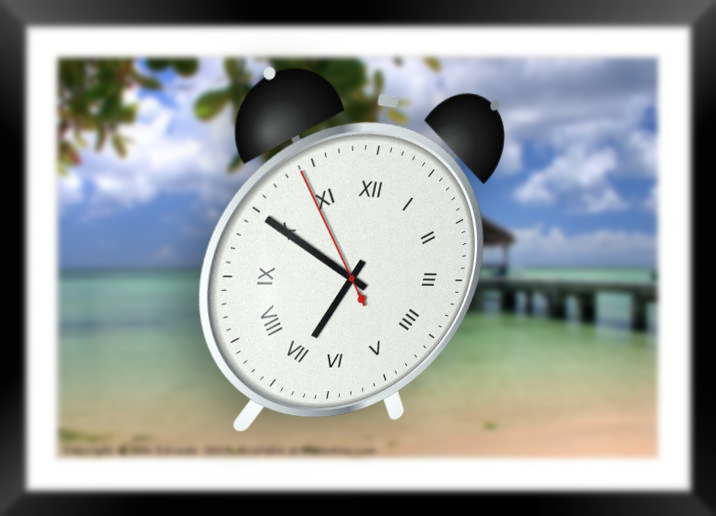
{"hour": 6, "minute": 49, "second": 54}
